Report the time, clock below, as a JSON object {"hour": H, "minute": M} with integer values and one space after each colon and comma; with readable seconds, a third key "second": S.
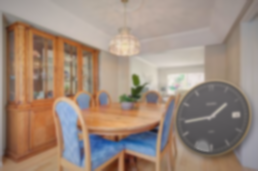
{"hour": 1, "minute": 44}
